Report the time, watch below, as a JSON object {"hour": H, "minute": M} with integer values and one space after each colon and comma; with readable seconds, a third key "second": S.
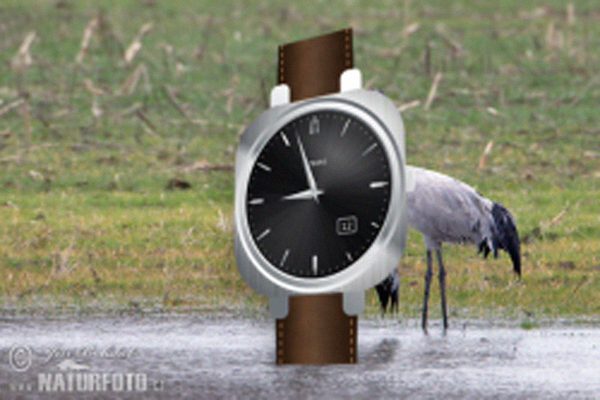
{"hour": 8, "minute": 57}
